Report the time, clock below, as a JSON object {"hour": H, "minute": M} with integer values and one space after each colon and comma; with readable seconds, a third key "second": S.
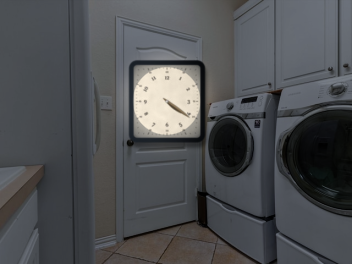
{"hour": 4, "minute": 21}
